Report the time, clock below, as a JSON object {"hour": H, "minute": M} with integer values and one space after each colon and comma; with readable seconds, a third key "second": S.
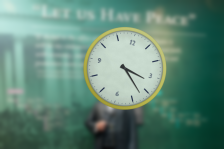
{"hour": 3, "minute": 22}
